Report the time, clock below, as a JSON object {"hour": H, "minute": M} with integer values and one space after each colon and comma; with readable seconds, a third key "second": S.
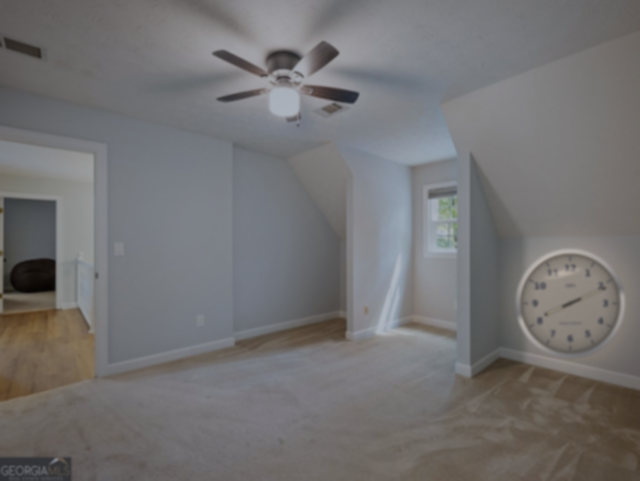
{"hour": 8, "minute": 11}
